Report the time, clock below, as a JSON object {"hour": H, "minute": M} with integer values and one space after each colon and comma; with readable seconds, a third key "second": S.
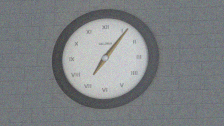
{"hour": 7, "minute": 6}
